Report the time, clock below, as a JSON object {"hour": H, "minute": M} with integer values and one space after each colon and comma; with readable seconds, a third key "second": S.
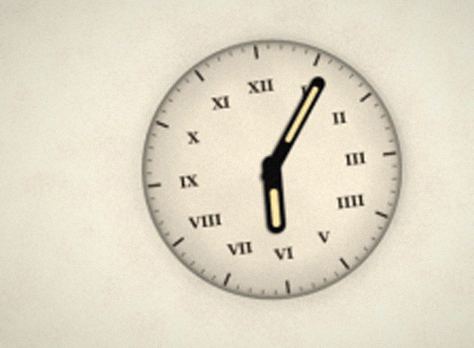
{"hour": 6, "minute": 6}
